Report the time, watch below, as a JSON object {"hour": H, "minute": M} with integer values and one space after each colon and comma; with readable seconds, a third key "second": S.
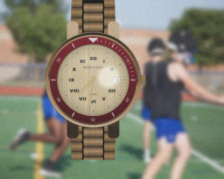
{"hour": 7, "minute": 31}
